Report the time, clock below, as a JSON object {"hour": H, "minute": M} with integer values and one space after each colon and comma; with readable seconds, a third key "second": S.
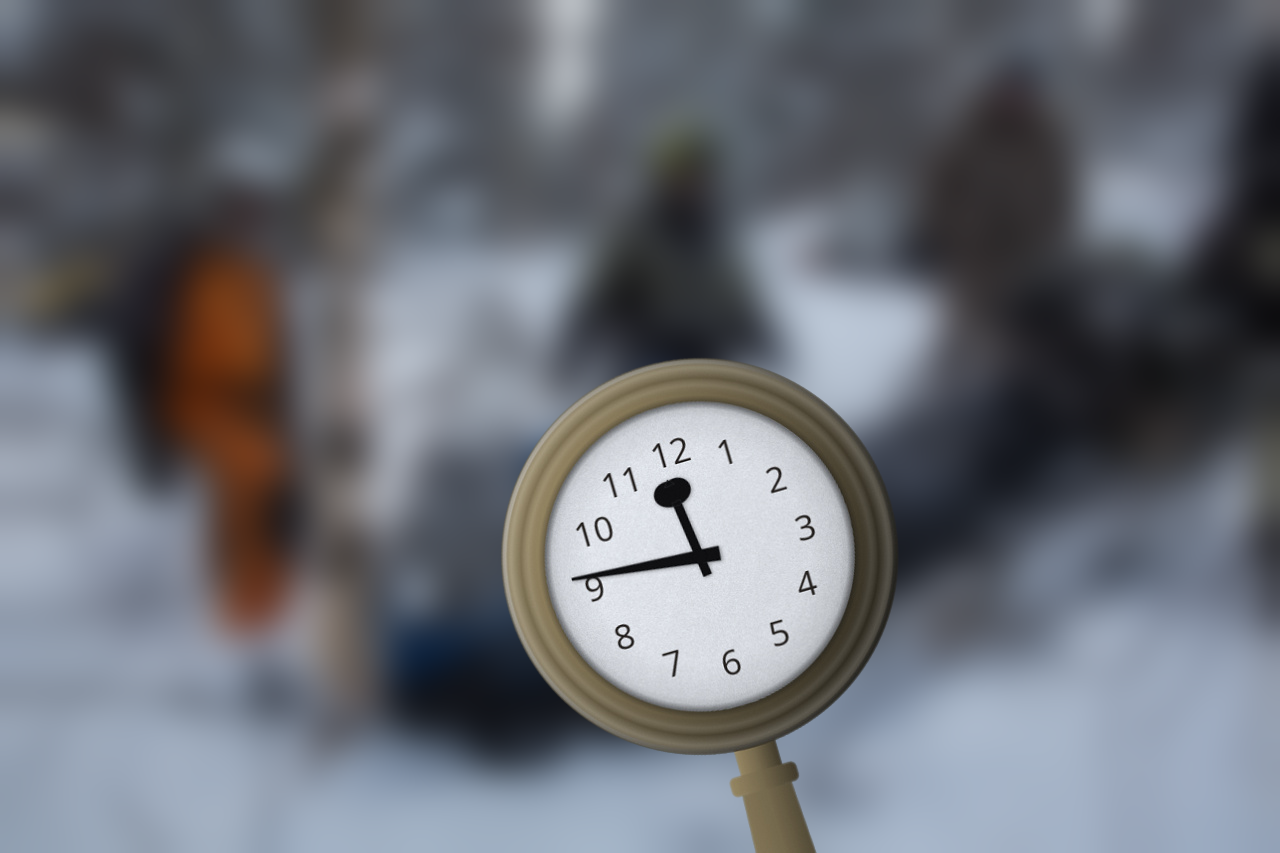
{"hour": 11, "minute": 46}
